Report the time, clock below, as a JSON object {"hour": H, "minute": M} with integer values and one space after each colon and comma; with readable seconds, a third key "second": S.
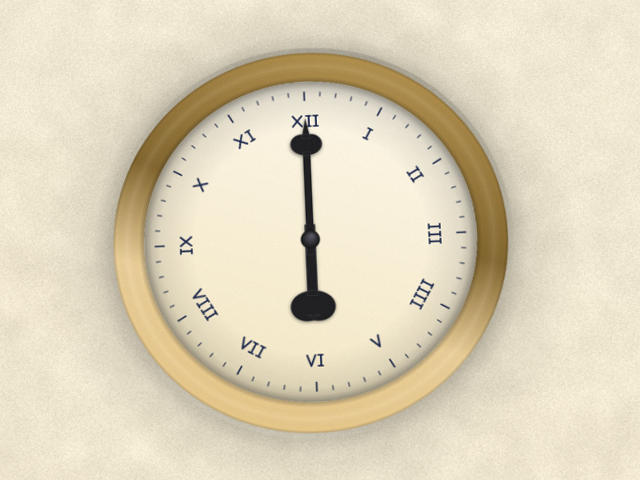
{"hour": 6, "minute": 0}
